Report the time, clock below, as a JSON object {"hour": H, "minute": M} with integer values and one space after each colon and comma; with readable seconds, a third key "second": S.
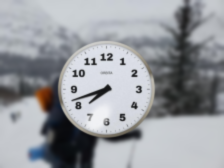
{"hour": 7, "minute": 42}
